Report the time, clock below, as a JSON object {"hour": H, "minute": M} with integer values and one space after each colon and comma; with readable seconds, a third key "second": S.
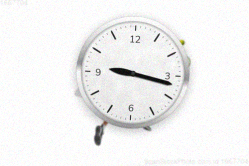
{"hour": 9, "minute": 17}
